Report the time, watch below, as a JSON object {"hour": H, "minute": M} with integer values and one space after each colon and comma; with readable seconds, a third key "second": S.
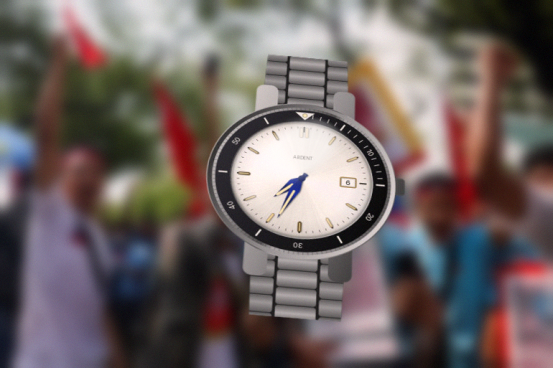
{"hour": 7, "minute": 34}
